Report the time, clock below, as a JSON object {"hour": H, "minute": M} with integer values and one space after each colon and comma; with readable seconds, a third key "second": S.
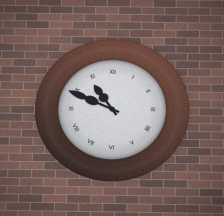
{"hour": 10, "minute": 49}
